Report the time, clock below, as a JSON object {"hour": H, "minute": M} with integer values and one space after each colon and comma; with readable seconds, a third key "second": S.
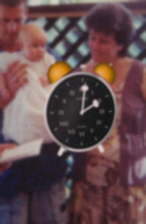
{"hour": 2, "minute": 1}
